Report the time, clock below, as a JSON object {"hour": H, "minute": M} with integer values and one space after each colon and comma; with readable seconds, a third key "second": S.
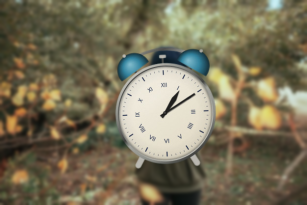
{"hour": 1, "minute": 10}
